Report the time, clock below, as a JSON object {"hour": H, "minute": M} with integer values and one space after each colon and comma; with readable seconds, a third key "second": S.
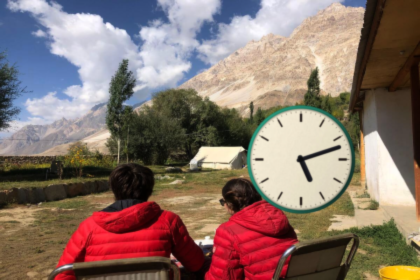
{"hour": 5, "minute": 12}
